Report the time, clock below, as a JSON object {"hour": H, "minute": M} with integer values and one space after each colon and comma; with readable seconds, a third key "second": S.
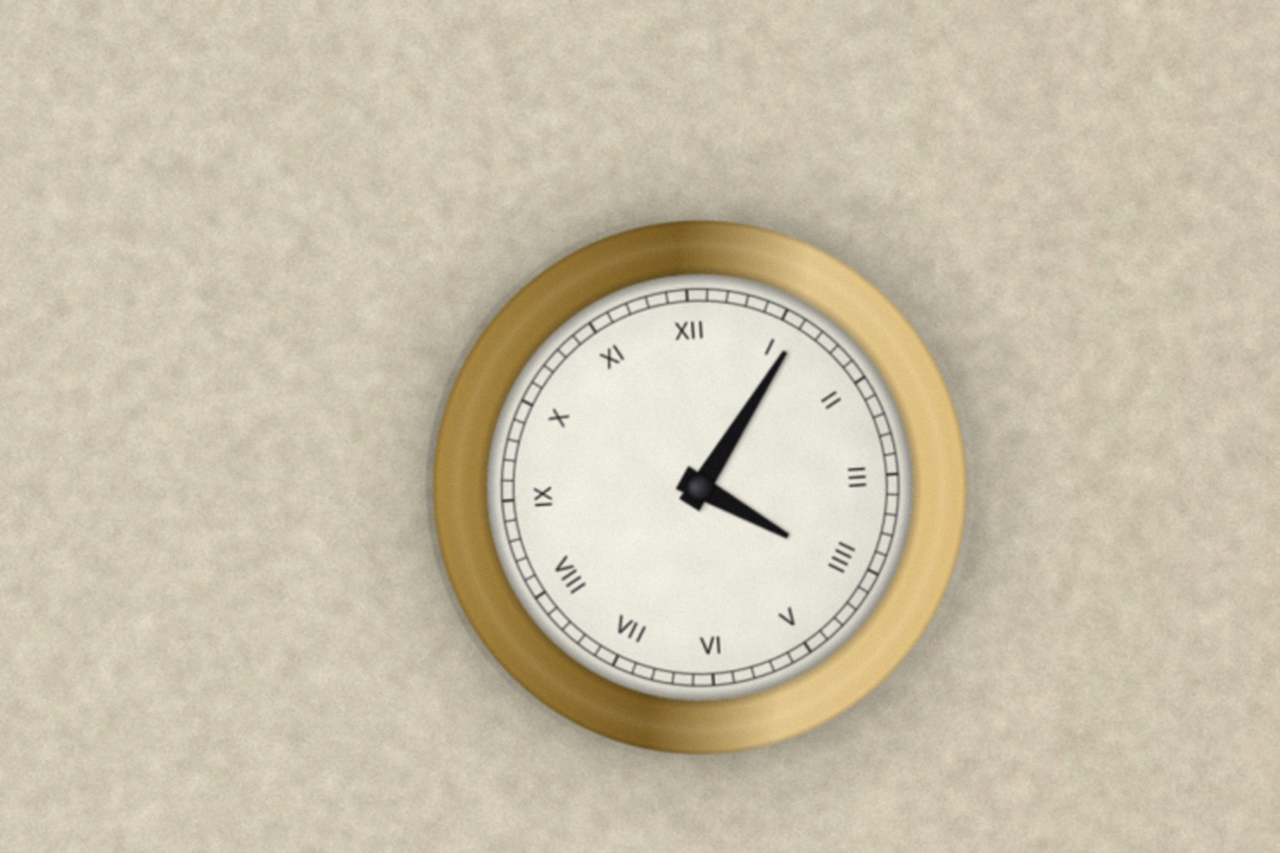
{"hour": 4, "minute": 6}
